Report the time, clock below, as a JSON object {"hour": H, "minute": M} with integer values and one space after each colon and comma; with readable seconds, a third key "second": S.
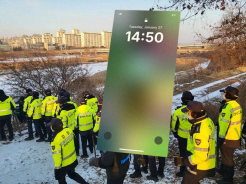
{"hour": 14, "minute": 50}
